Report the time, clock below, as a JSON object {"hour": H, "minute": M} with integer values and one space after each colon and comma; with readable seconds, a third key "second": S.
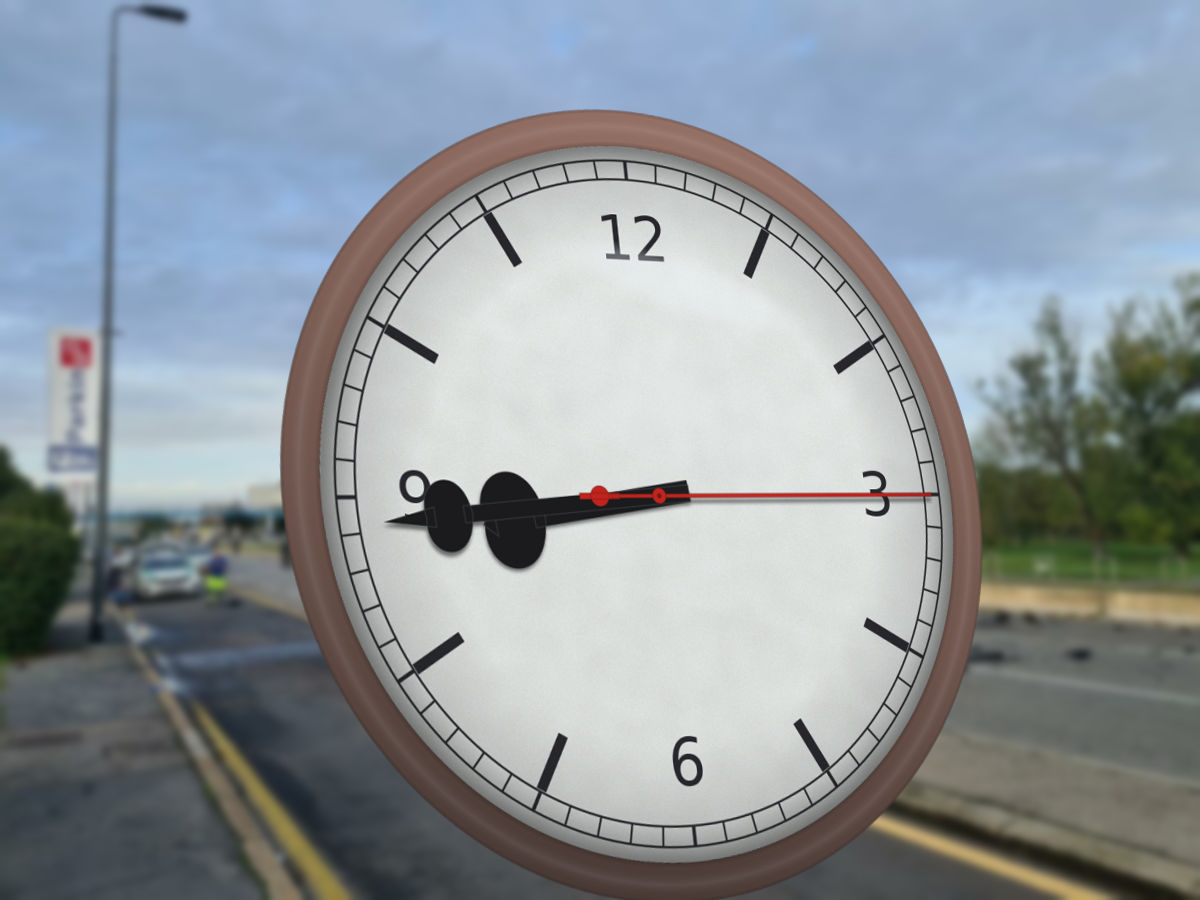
{"hour": 8, "minute": 44, "second": 15}
